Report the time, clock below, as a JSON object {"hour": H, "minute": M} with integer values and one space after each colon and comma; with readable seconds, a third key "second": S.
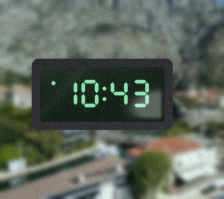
{"hour": 10, "minute": 43}
